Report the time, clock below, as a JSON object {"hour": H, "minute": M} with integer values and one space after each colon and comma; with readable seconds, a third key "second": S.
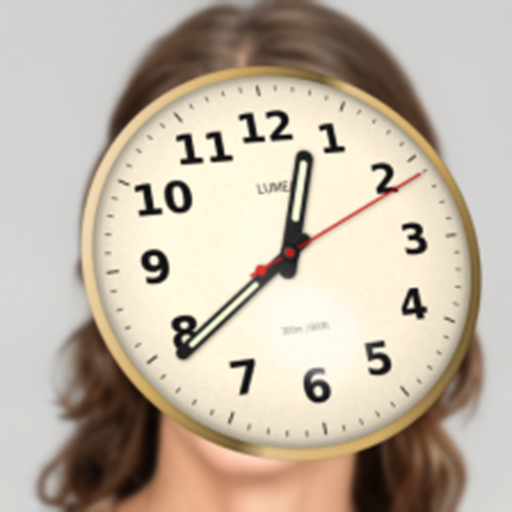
{"hour": 12, "minute": 39, "second": 11}
